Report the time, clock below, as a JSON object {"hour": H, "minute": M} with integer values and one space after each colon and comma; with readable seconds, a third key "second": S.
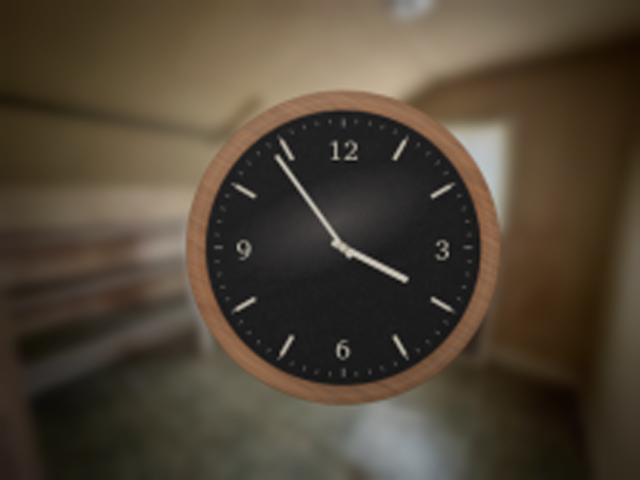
{"hour": 3, "minute": 54}
